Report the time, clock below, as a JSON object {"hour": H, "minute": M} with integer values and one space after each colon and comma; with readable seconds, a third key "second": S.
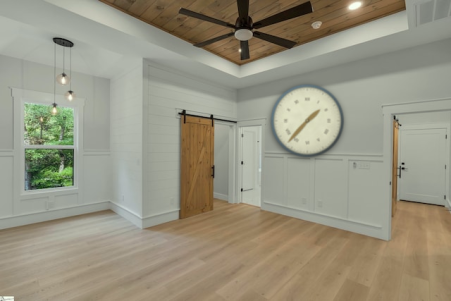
{"hour": 1, "minute": 37}
